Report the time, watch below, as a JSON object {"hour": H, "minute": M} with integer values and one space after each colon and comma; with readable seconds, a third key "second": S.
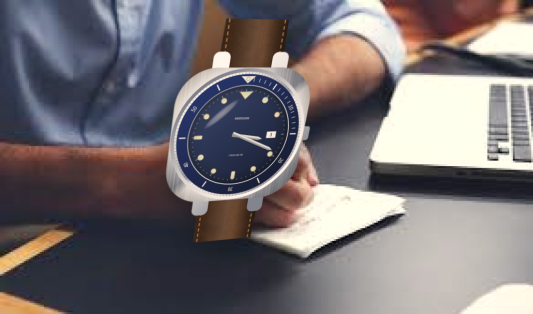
{"hour": 3, "minute": 19}
